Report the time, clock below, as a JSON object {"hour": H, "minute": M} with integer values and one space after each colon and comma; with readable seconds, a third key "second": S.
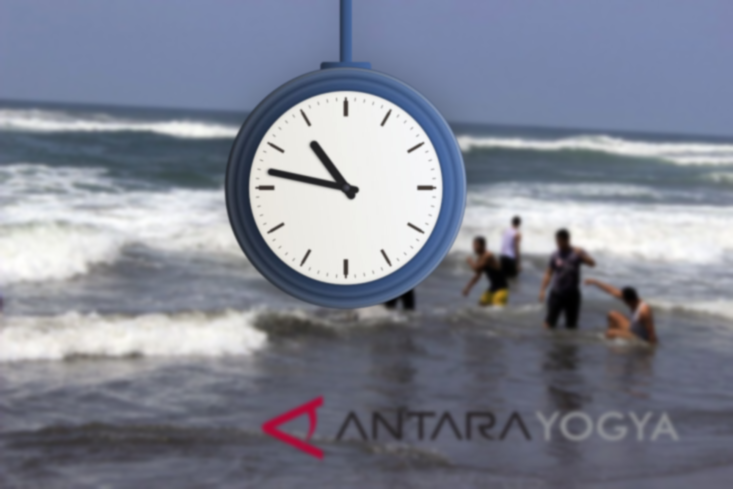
{"hour": 10, "minute": 47}
